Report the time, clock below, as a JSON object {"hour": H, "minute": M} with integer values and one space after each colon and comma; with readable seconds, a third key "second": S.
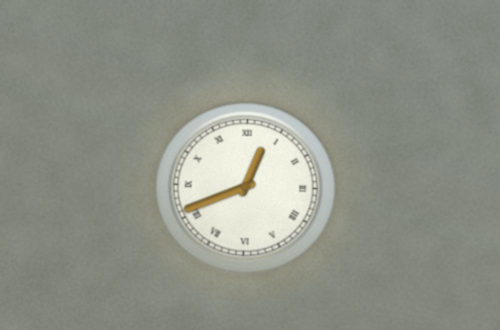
{"hour": 12, "minute": 41}
